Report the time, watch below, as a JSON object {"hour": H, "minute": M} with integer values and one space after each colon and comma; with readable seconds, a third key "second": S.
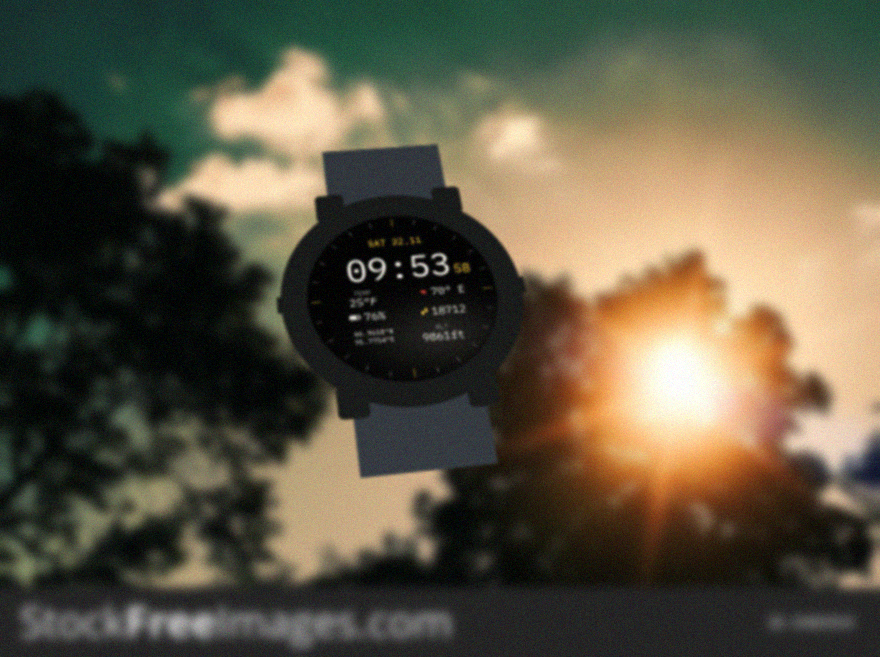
{"hour": 9, "minute": 53}
